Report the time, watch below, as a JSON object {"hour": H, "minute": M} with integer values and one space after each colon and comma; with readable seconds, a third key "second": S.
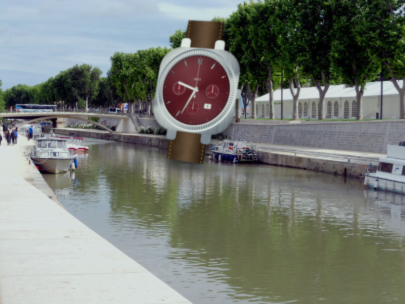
{"hour": 9, "minute": 34}
